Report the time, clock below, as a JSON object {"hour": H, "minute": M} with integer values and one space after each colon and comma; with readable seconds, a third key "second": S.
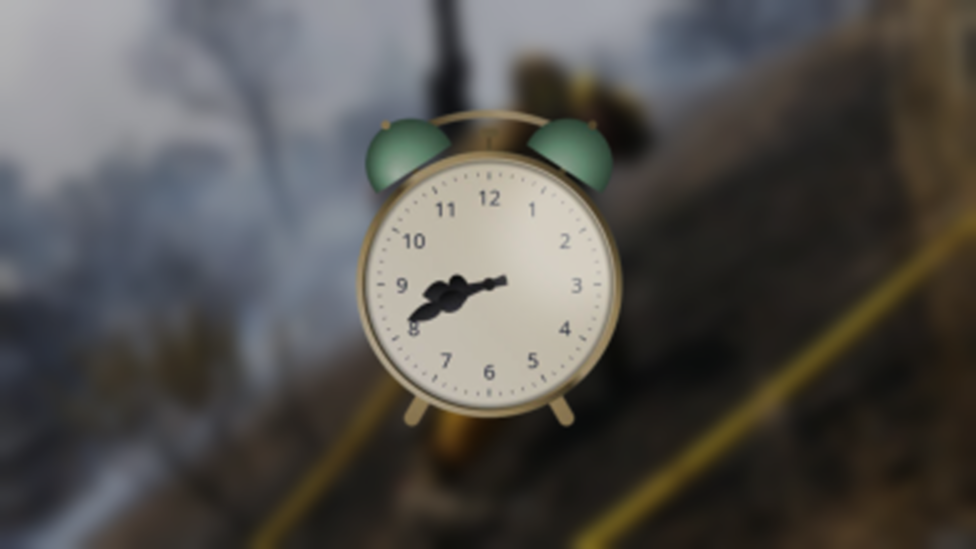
{"hour": 8, "minute": 41}
